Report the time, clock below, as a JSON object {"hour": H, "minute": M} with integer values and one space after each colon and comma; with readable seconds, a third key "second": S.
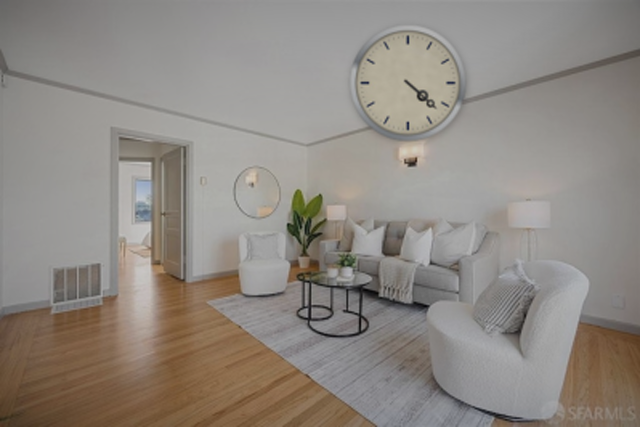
{"hour": 4, "minute": 22}
